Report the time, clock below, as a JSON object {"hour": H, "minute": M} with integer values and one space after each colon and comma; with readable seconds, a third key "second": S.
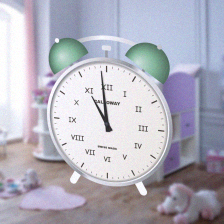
{"hour": 10, "minute": 59}
